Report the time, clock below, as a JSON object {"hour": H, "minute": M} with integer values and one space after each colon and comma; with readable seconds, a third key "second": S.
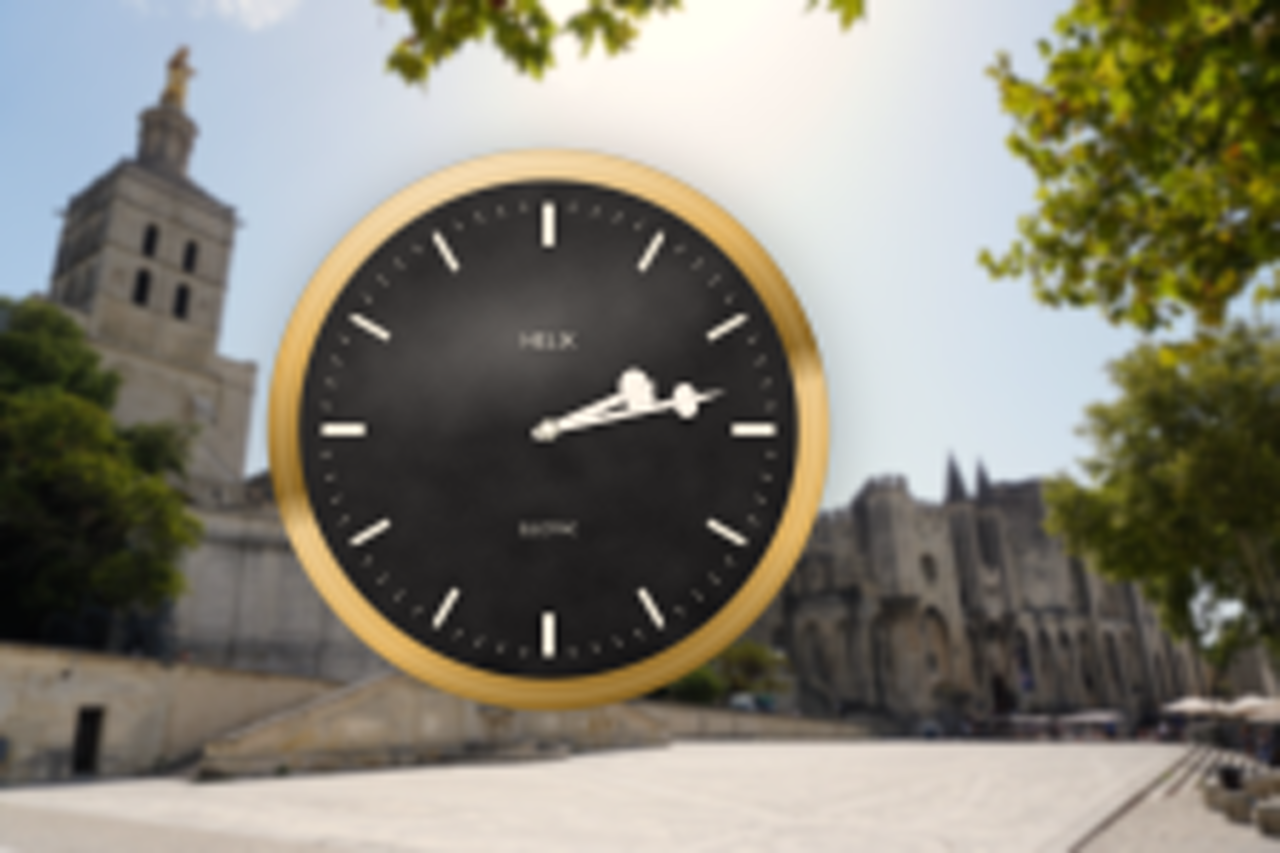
{"hour": 2, "minute": 13}
